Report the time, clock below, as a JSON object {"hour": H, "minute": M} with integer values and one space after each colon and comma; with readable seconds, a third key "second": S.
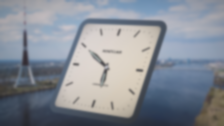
{"hour": 5, "minute": 50}
